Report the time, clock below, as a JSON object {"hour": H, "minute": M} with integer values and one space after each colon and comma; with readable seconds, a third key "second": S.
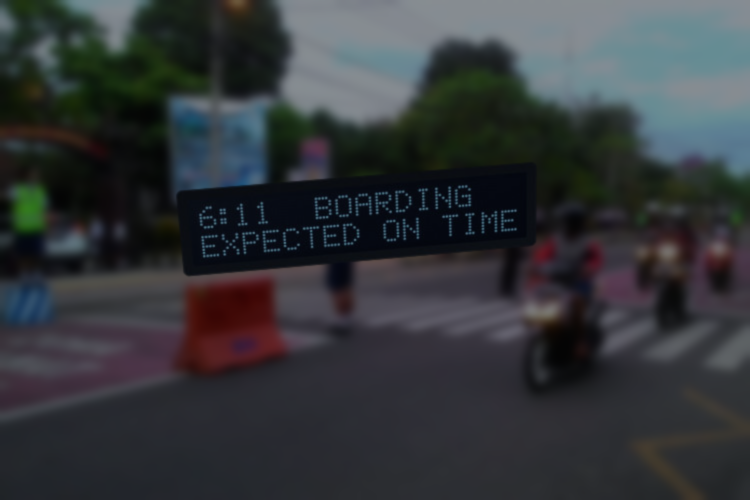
{"hour": 6, "minute": 11}
